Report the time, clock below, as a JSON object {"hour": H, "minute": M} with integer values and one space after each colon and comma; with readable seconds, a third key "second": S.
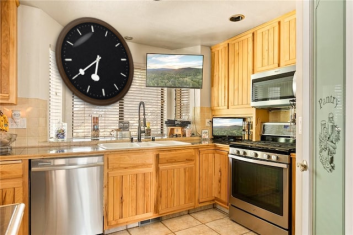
{"hour": 6, "minute": 40}
